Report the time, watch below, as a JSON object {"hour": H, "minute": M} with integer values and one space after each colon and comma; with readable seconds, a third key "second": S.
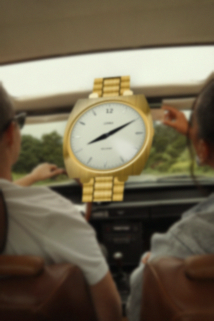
{"hour": 8, "minute": 10}
